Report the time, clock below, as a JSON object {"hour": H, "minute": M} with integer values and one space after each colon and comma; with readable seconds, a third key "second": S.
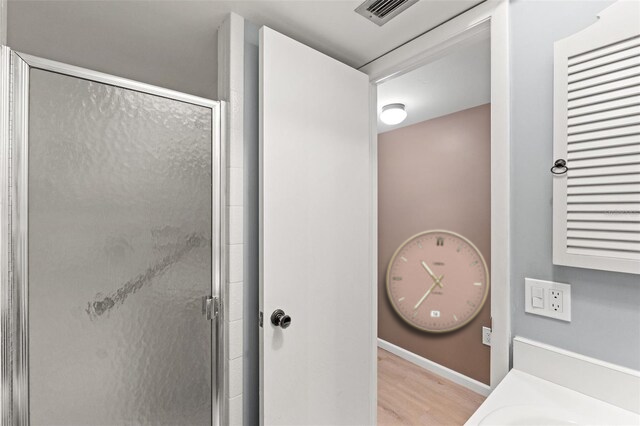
{"hour": 10, "minute": 36}
